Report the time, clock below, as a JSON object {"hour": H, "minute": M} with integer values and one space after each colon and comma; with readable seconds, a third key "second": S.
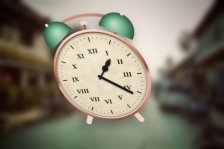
{"hour": 1, "minute": 21}
